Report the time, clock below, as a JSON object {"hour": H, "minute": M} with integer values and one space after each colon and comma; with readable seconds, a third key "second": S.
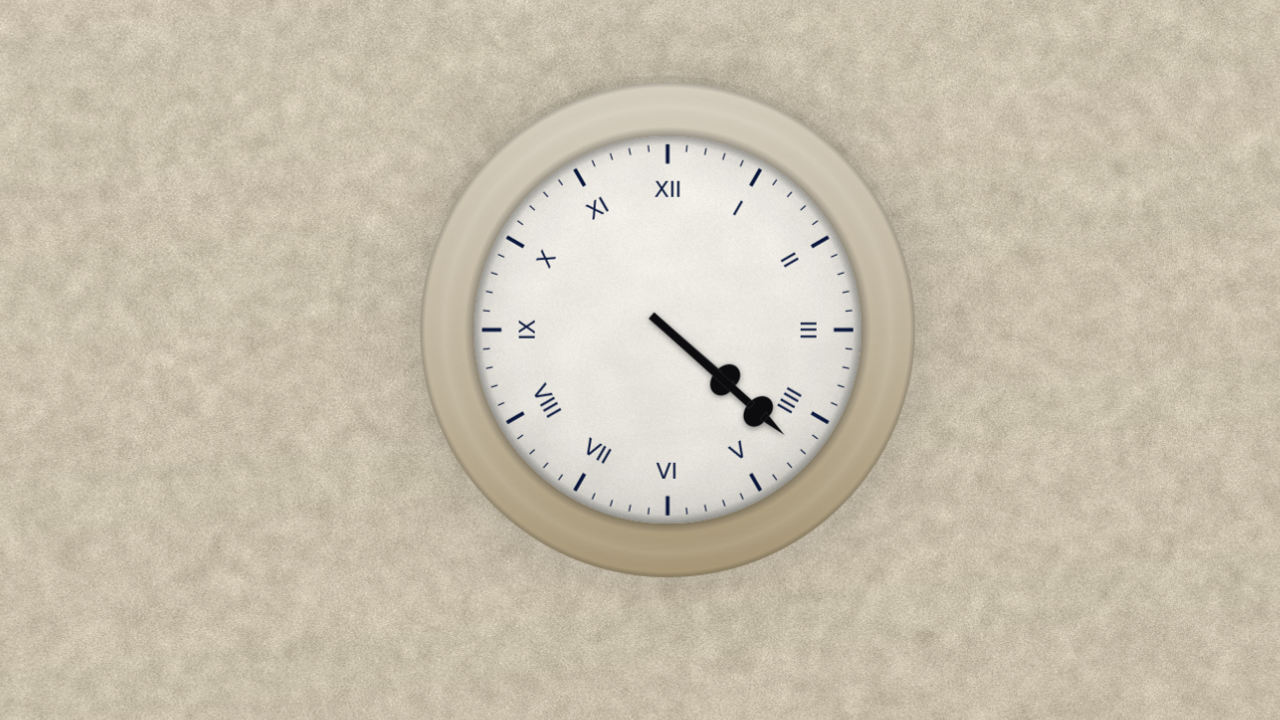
{"hour": 4, "minute": 22}
